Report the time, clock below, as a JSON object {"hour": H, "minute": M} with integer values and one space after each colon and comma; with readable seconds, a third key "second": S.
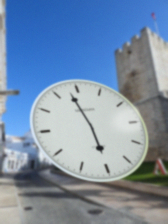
{"hour": 5, "minute": 58}
